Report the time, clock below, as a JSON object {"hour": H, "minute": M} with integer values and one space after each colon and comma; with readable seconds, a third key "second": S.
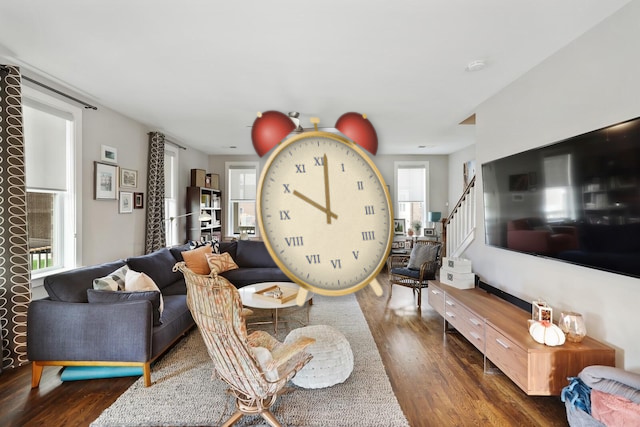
{"hour": 10, "minute": 1}
